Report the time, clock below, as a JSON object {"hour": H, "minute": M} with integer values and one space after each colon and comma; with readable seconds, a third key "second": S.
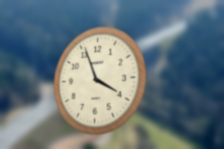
{"hour": 3, "minute": 56}
